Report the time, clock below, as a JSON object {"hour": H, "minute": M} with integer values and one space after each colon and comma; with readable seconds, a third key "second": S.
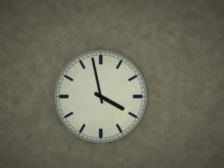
{"hour": 3, "minute": 58}
